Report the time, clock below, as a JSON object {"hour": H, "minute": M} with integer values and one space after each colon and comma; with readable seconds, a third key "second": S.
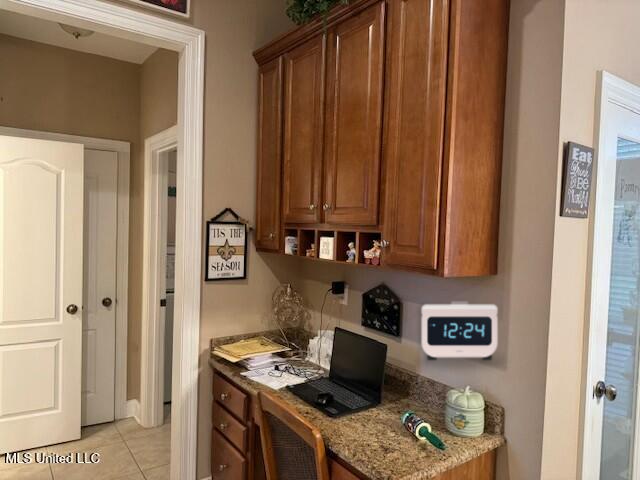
{"hour": 12, "minute": 24}
